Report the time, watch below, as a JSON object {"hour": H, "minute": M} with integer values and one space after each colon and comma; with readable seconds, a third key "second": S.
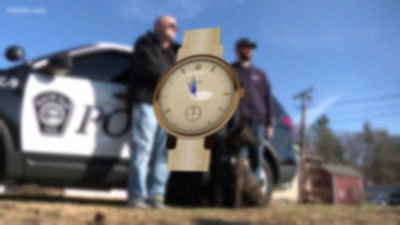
{"hour": 10, "minute": 58}
